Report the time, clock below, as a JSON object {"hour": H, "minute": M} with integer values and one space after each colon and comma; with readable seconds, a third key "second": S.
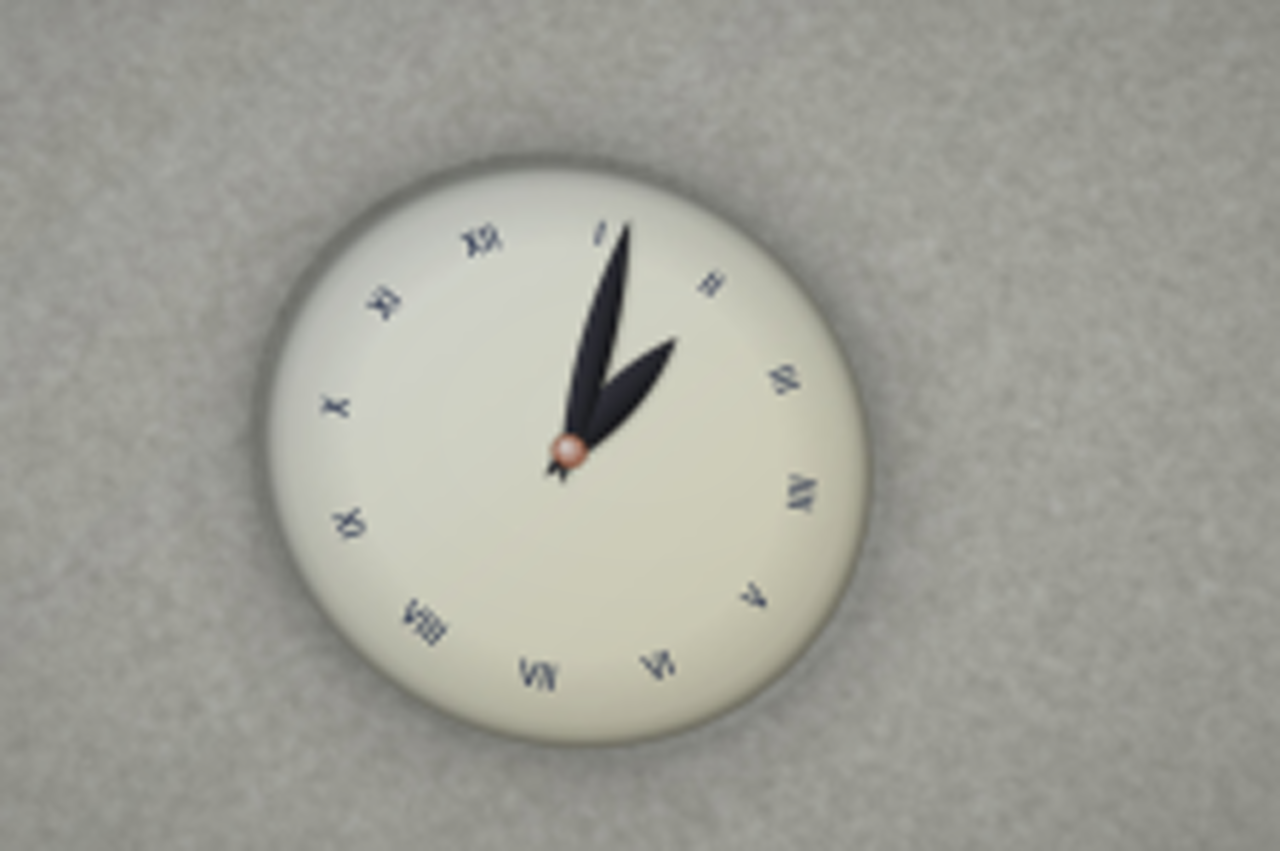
{"hour": 2, "minute": 6}
